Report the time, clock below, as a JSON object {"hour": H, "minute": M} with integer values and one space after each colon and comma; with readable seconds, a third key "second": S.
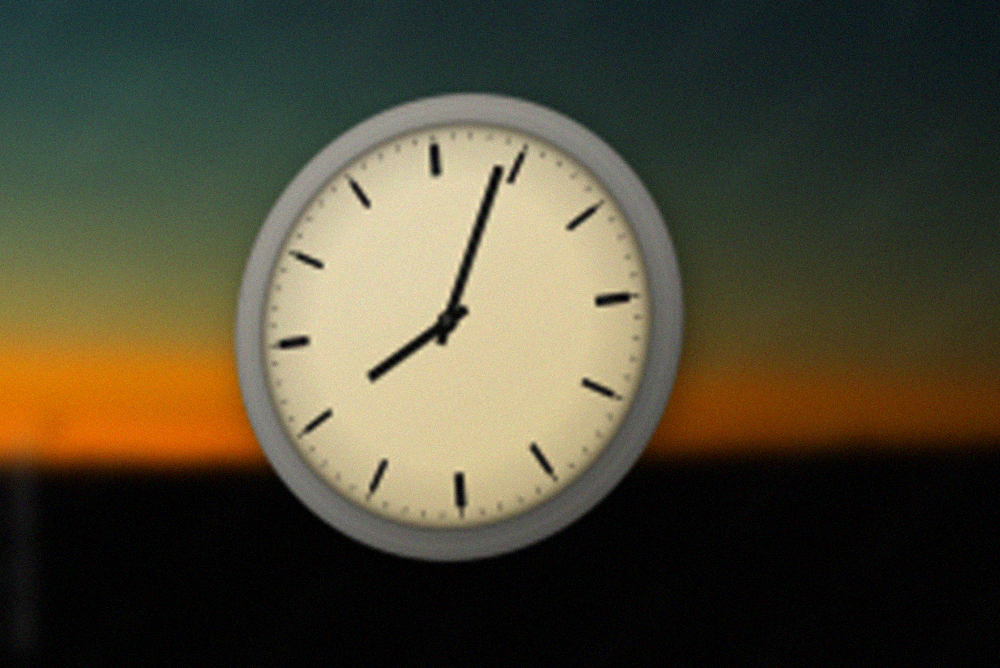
{"hour": 8, "minute": 4}
